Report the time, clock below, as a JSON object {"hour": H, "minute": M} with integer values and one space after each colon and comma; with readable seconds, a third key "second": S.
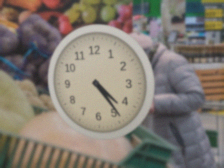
{"hour": 4, "minute": 24}
